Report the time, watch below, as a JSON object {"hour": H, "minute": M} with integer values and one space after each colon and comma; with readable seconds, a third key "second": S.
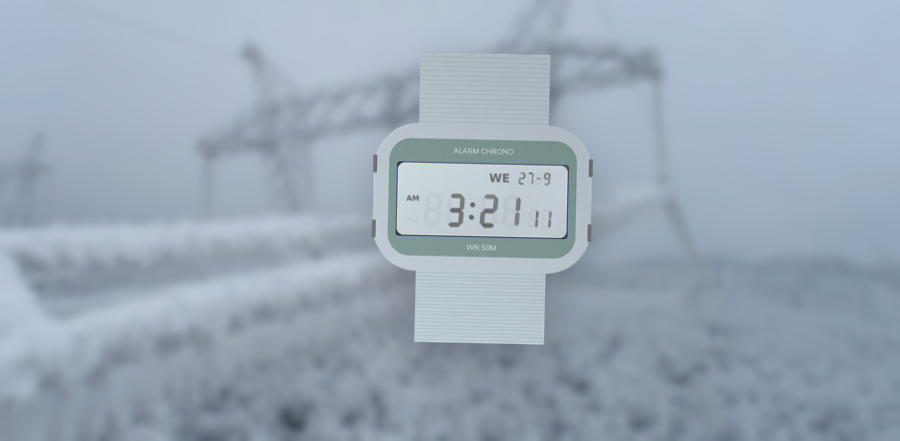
{"hour": 3, "minute": 21, "second": 11}
